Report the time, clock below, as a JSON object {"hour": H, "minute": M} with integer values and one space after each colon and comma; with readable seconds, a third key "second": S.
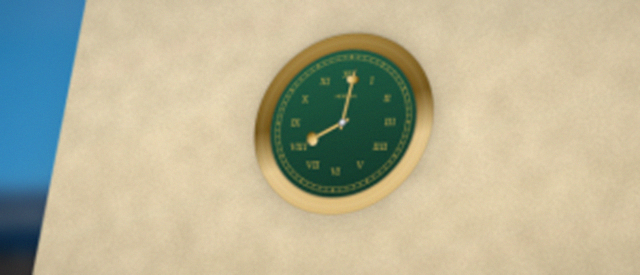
{"hour": 8, "minute": 1}
